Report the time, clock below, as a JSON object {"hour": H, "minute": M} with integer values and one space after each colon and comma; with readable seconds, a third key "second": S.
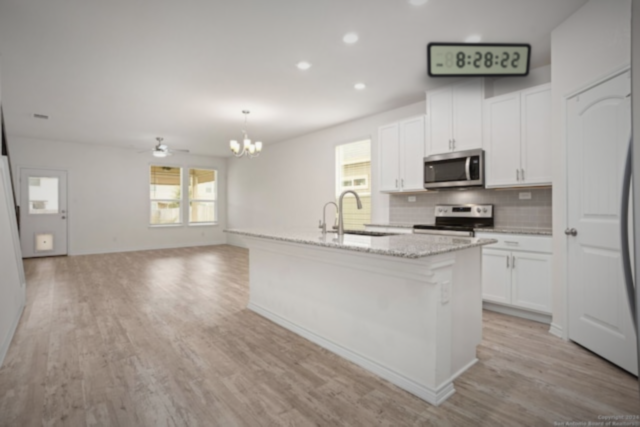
{"hour": 8, "minute": 28, "second": 22}
